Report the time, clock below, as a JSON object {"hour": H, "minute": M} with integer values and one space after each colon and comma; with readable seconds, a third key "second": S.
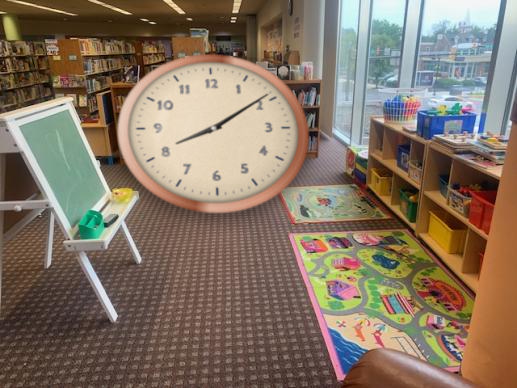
{"hour": 8, "minute": 9}
